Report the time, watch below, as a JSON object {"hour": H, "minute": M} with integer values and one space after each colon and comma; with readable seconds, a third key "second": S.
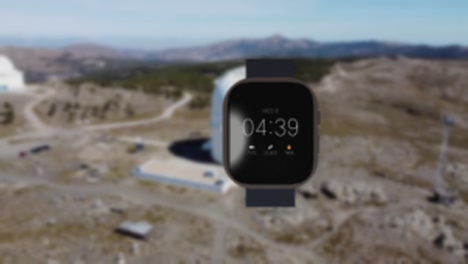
{"hour": 4, "minute": 39}
